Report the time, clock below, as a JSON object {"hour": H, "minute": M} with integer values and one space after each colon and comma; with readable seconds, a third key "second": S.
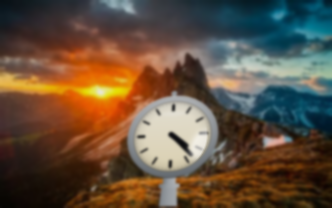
{"hour": 4, "minute": 23}
